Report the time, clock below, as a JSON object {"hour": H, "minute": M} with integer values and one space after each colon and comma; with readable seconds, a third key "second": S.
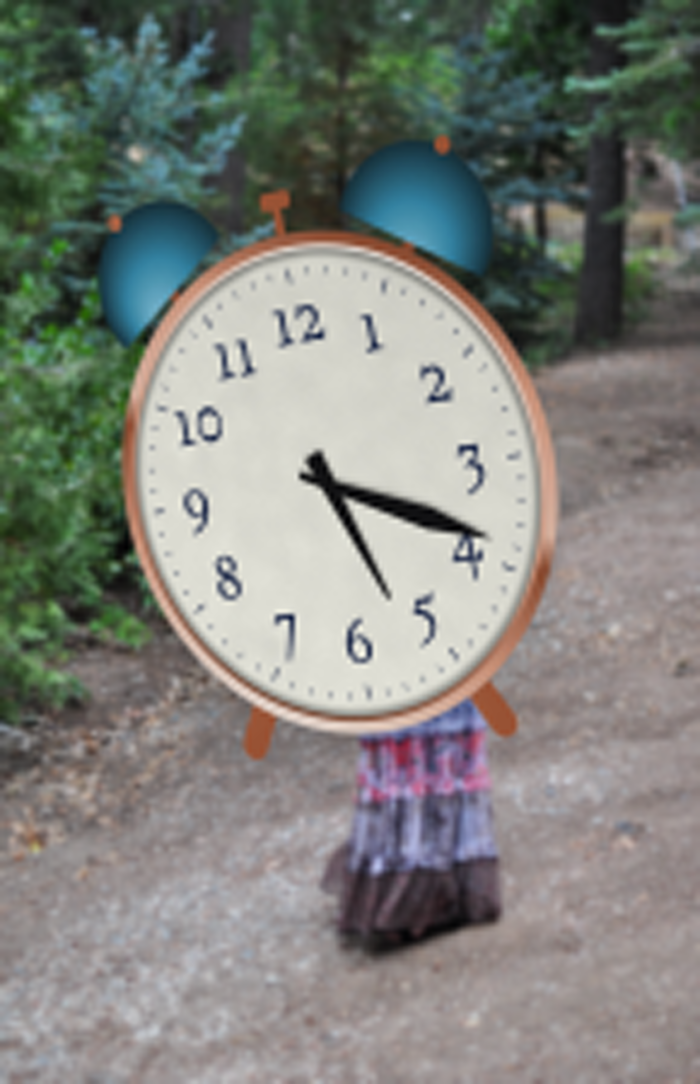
{"hour": 5, "minute": 19}
